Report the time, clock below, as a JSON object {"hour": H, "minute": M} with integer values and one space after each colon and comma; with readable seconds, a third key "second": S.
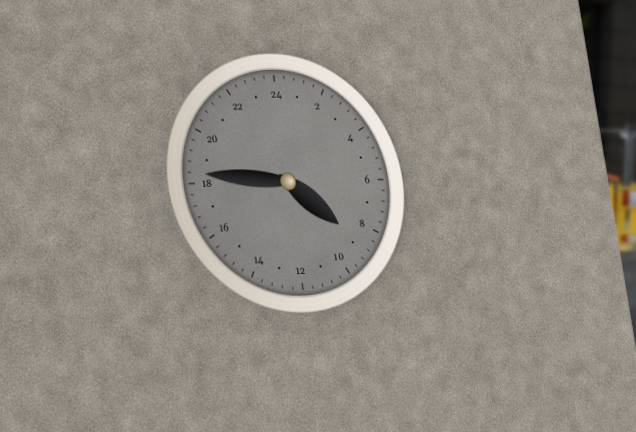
{"hour": 8, "minute": 46}
